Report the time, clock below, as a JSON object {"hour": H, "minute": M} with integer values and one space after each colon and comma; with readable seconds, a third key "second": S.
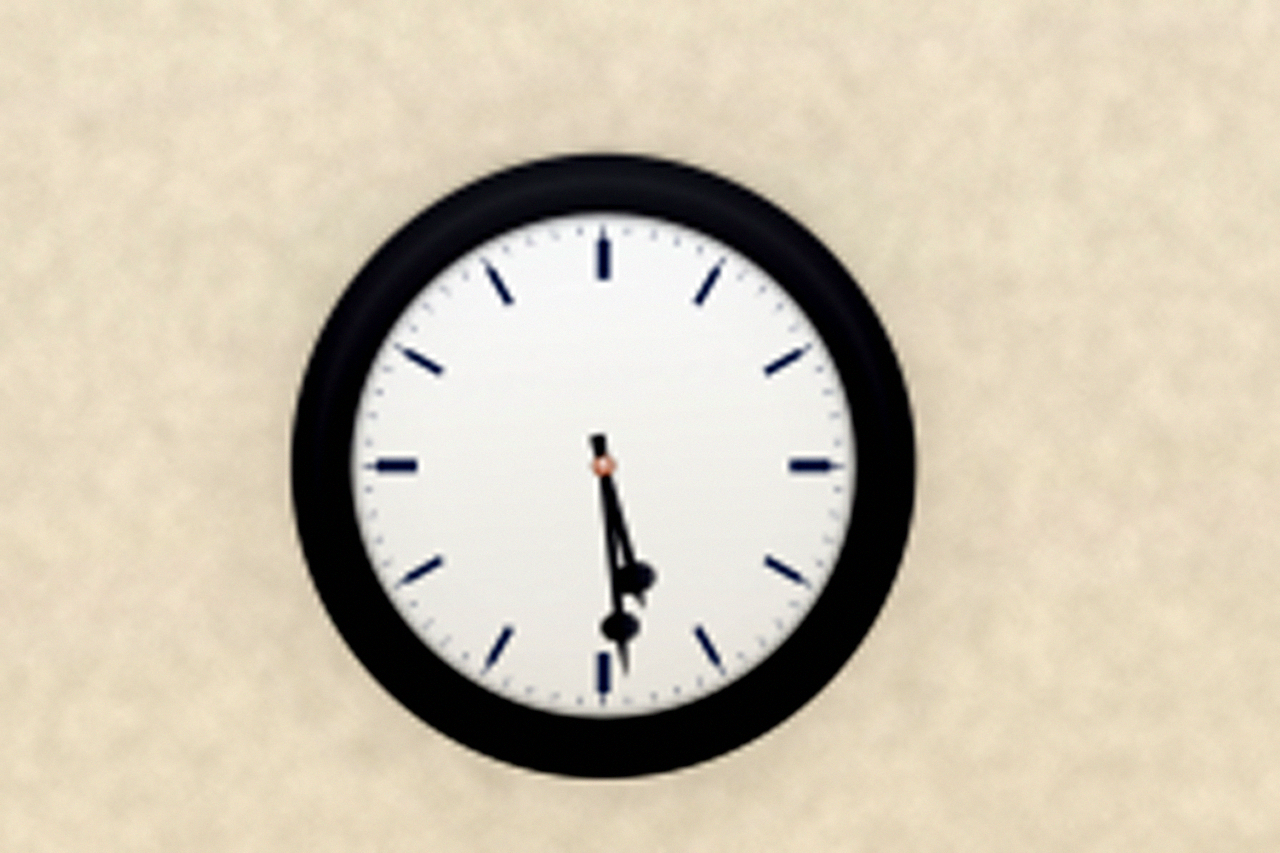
{"hour": 5, "minute": 29}
